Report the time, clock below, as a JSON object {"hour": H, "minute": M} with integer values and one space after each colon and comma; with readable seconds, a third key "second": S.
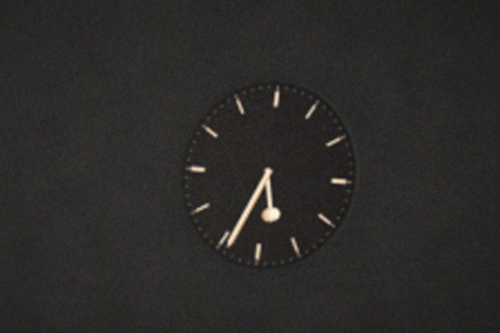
{"hour": 5, "minute": 34}
